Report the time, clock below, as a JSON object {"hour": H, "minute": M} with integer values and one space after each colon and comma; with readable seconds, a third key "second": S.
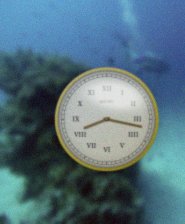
{"hour": 8, "minute": 17}
